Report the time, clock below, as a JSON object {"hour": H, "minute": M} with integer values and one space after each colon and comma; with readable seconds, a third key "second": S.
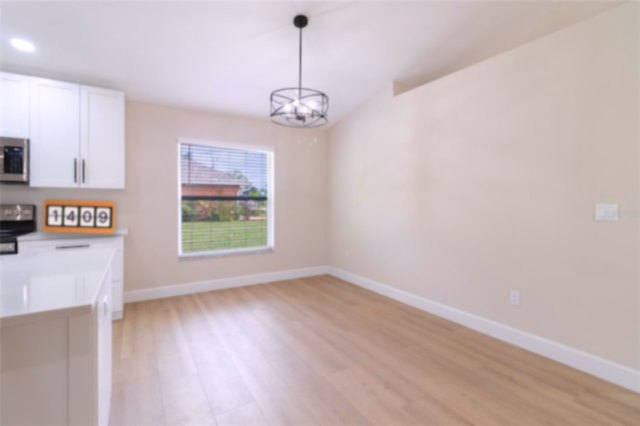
{"hour": 14, "minute": 9}
